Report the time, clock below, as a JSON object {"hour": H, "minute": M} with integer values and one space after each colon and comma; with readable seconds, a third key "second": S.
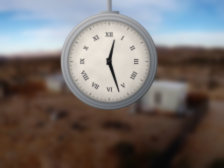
{"hour": 12, "minute": 27}
